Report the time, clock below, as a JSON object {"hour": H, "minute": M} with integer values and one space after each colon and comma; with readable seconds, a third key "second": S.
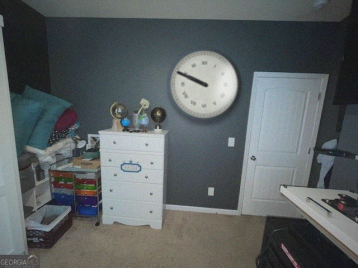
{"hour": 9, "minute": 49}
